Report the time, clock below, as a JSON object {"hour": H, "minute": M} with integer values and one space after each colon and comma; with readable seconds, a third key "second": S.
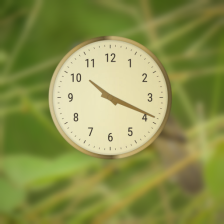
{"hour": 10, "minute": 19}
